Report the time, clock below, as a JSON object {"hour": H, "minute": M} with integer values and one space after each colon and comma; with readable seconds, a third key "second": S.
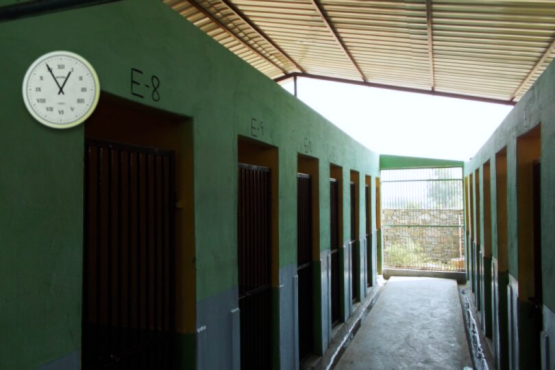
{"hour": 12, "minute": 55}
